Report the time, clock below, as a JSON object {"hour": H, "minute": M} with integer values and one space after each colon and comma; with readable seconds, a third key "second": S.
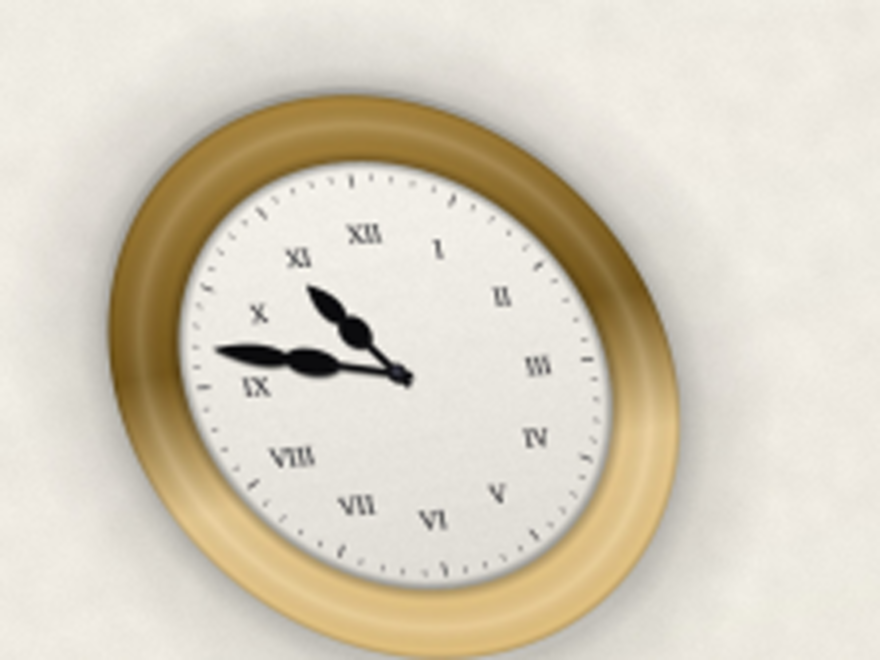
{"hour": 10, "minute": 47}
